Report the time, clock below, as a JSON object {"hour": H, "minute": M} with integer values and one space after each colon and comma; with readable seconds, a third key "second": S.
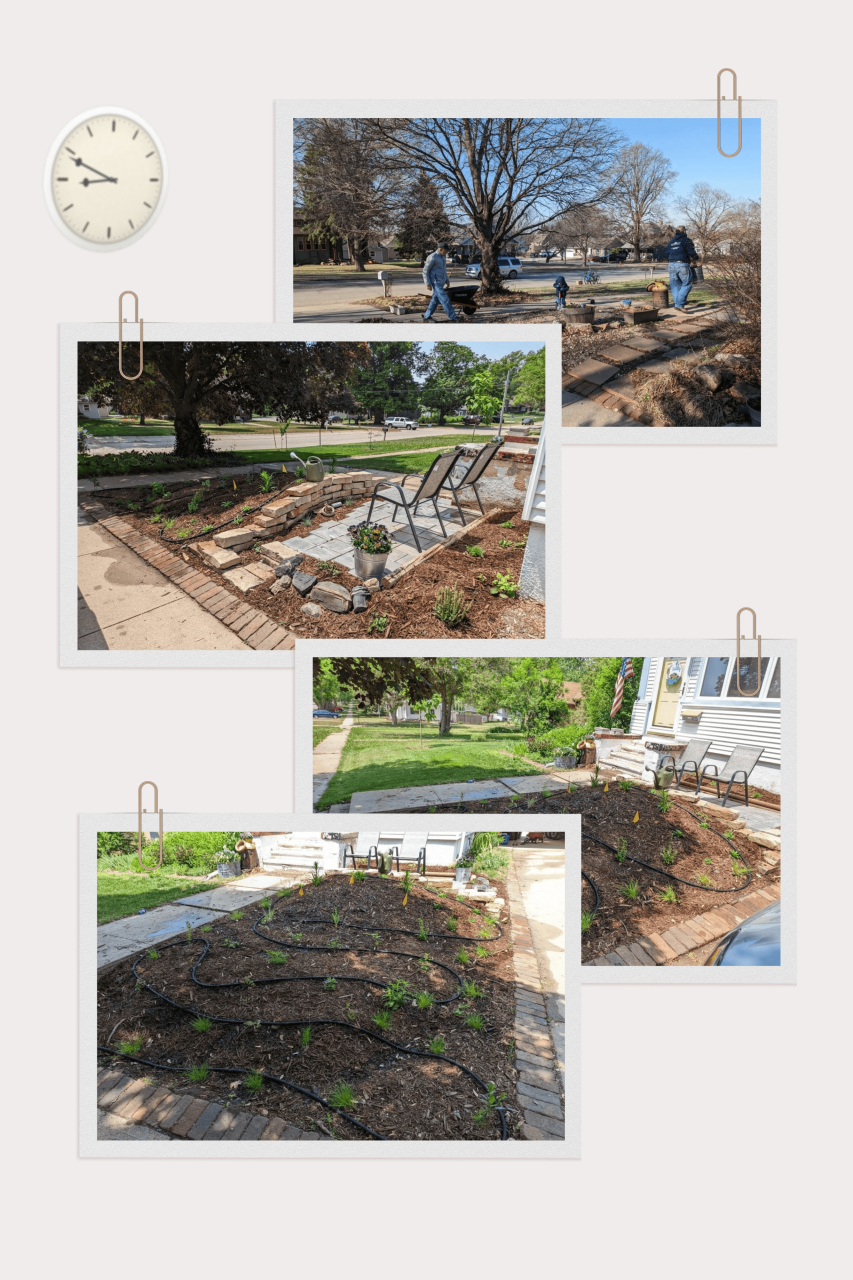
{"hour": 8, "minute": 49}
